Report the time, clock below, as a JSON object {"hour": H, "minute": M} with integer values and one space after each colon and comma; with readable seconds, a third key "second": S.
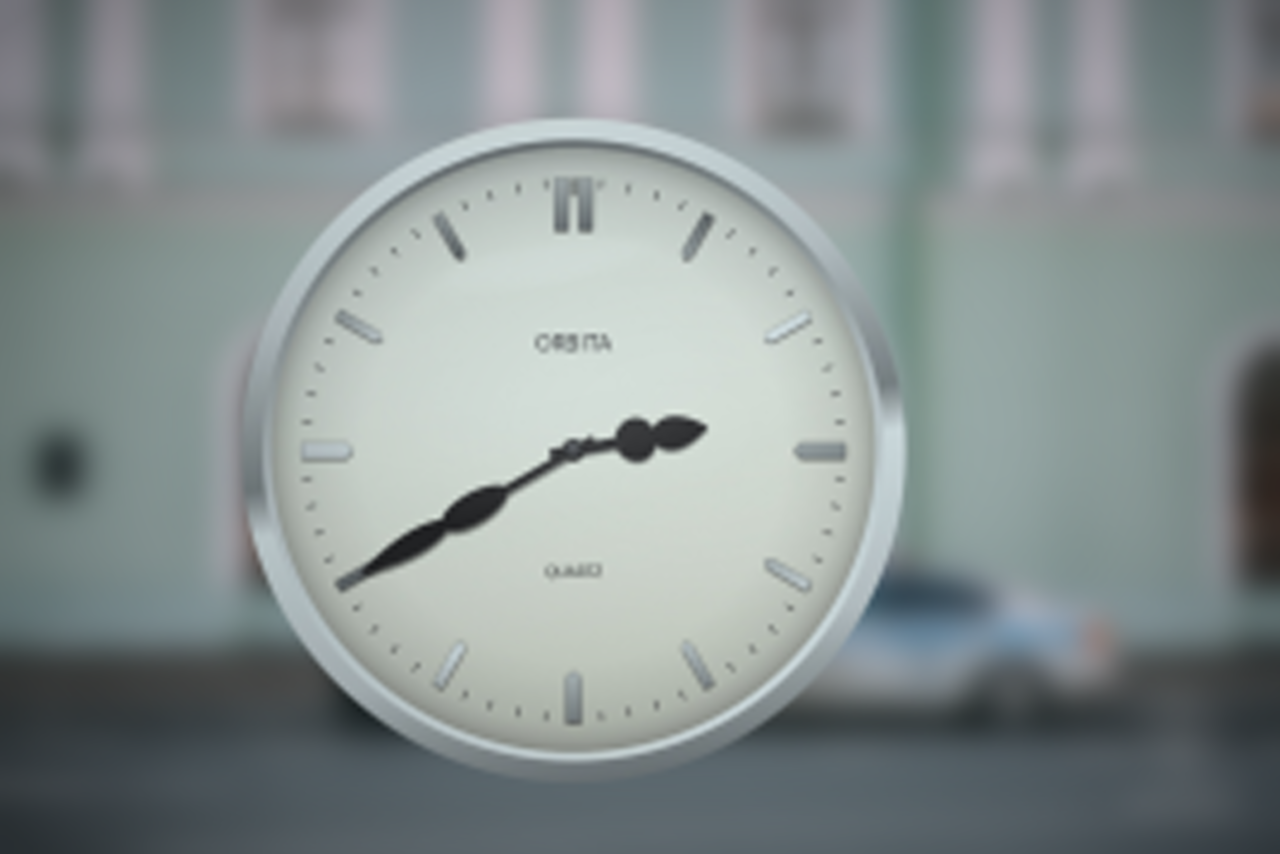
{"hour": 2, "minute": 40}
